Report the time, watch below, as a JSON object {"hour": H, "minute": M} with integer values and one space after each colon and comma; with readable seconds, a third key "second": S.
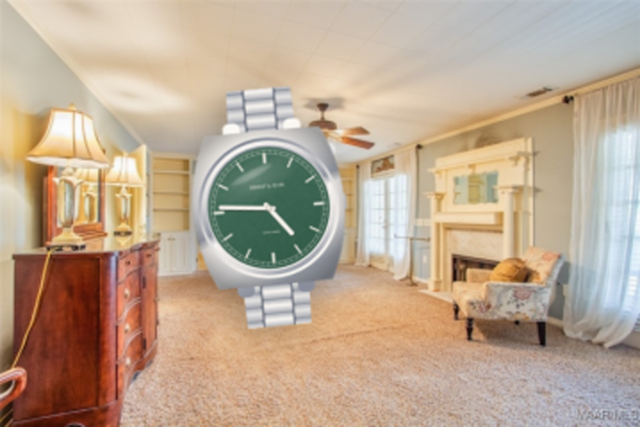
{"hour": 4, "minute": 46}
